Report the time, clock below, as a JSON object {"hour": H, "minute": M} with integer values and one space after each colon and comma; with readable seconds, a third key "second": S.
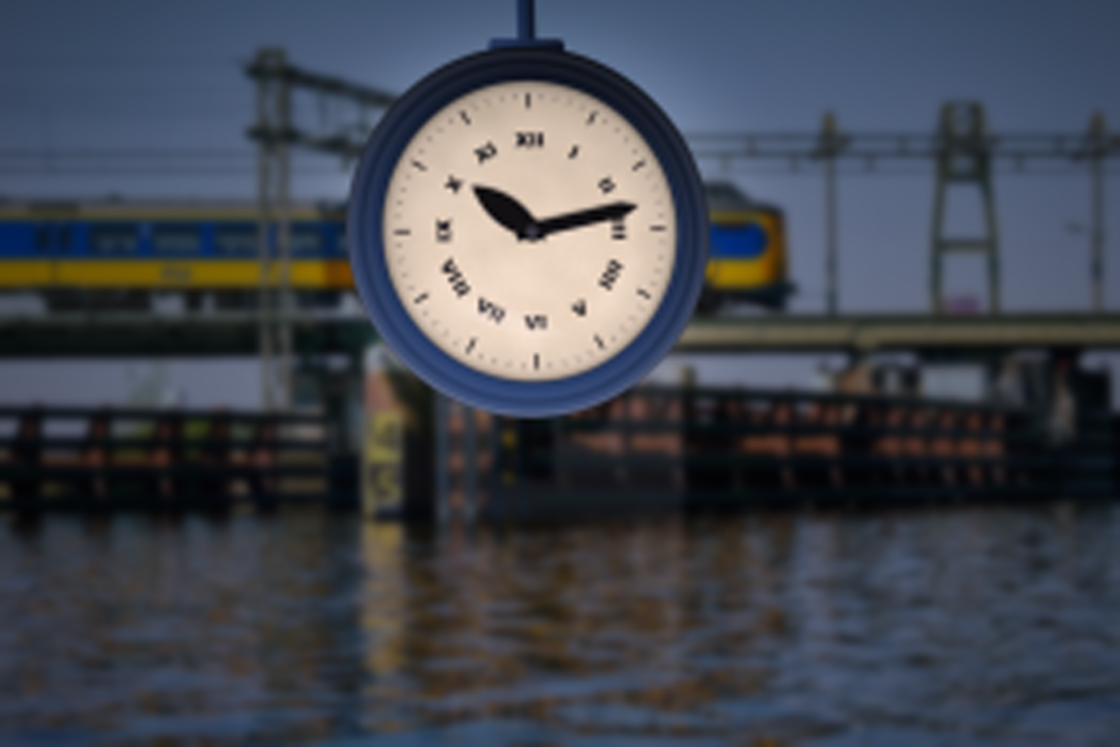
{"hour": 10, "minute": 13}
